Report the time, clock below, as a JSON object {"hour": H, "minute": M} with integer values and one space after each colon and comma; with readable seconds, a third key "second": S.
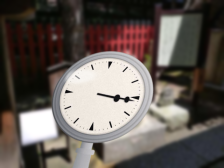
{"hour": 3, "minute": 16}
